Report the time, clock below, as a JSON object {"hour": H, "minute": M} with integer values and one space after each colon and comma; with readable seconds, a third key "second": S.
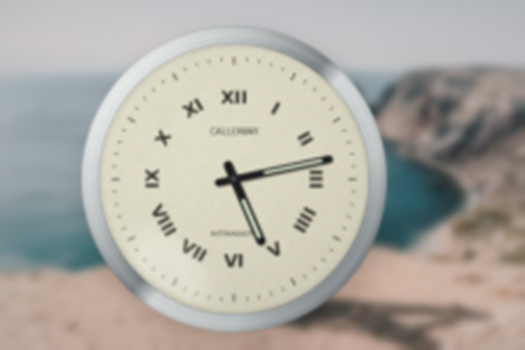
{"hour": 5, "minute": 13}
